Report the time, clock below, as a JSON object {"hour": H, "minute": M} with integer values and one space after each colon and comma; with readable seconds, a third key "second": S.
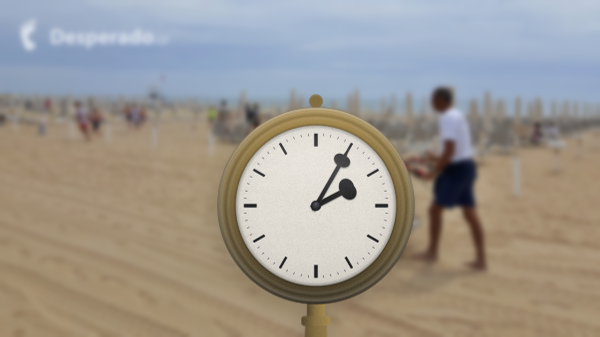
{"hour": 2, "minute": 5}
